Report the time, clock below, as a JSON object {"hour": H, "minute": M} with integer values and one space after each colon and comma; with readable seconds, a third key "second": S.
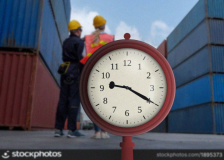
{"hour": 9, "minute": 20}
